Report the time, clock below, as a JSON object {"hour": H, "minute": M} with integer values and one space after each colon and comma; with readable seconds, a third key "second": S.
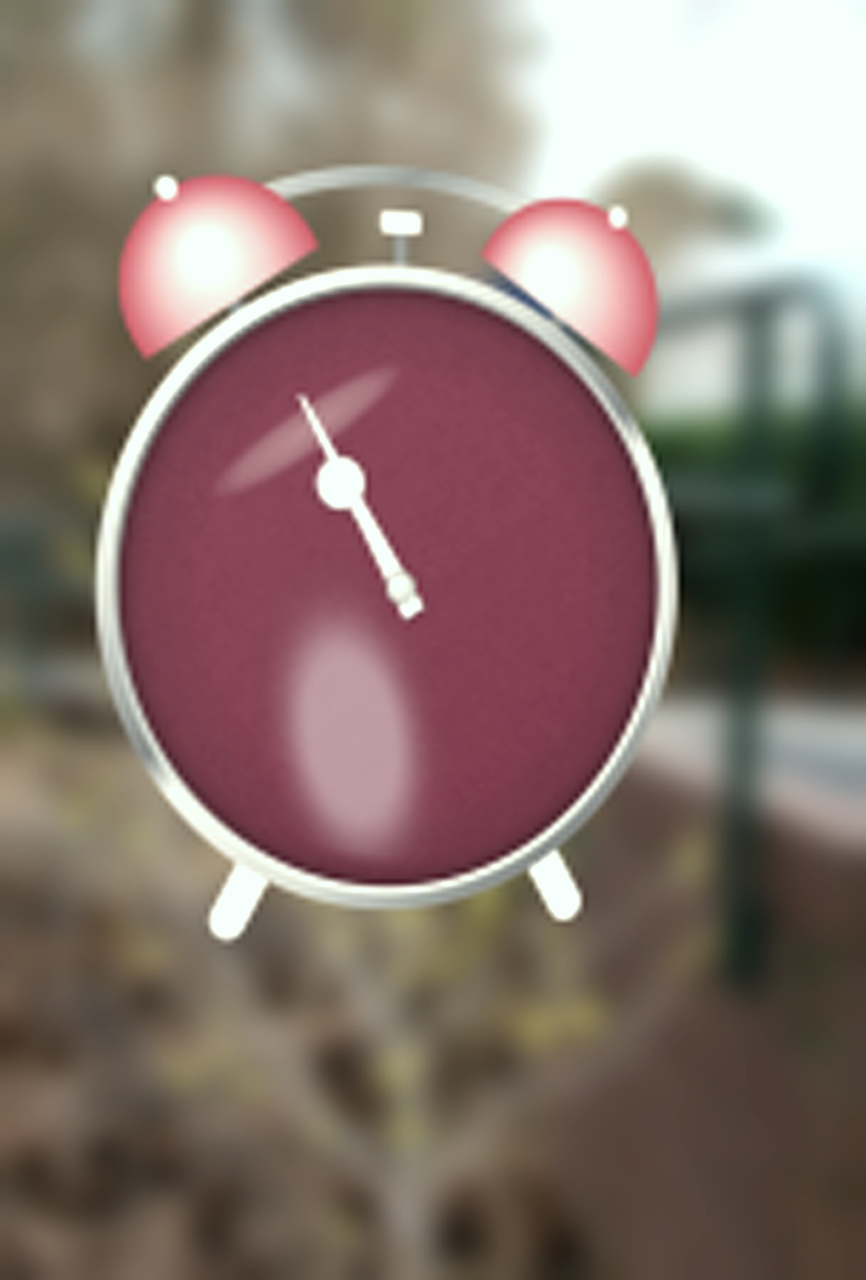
{"hour": 10, "minute": 55}
